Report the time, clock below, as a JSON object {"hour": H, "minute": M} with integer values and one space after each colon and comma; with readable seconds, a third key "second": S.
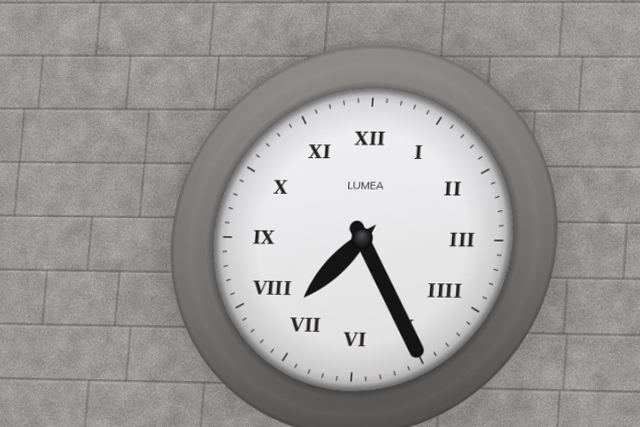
{"hour": 7, "minute": 25}
